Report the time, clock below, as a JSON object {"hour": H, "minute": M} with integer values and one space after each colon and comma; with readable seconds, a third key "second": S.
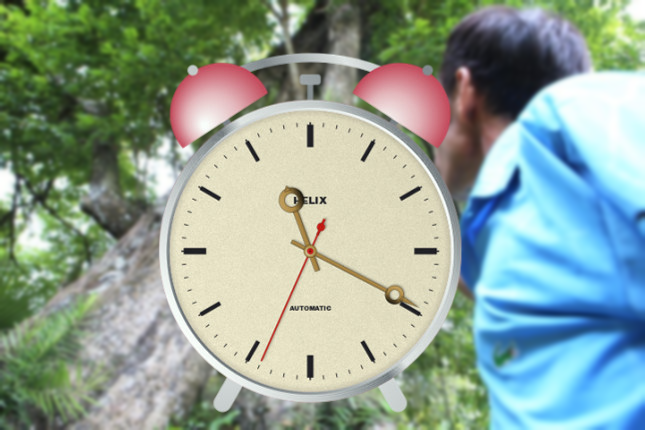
{"hour": 11, "minute": 19, "second": 34}
